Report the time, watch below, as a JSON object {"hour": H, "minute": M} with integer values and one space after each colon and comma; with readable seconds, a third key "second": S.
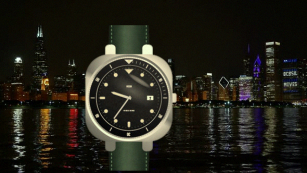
{"hour": 9, "minute": 36}
